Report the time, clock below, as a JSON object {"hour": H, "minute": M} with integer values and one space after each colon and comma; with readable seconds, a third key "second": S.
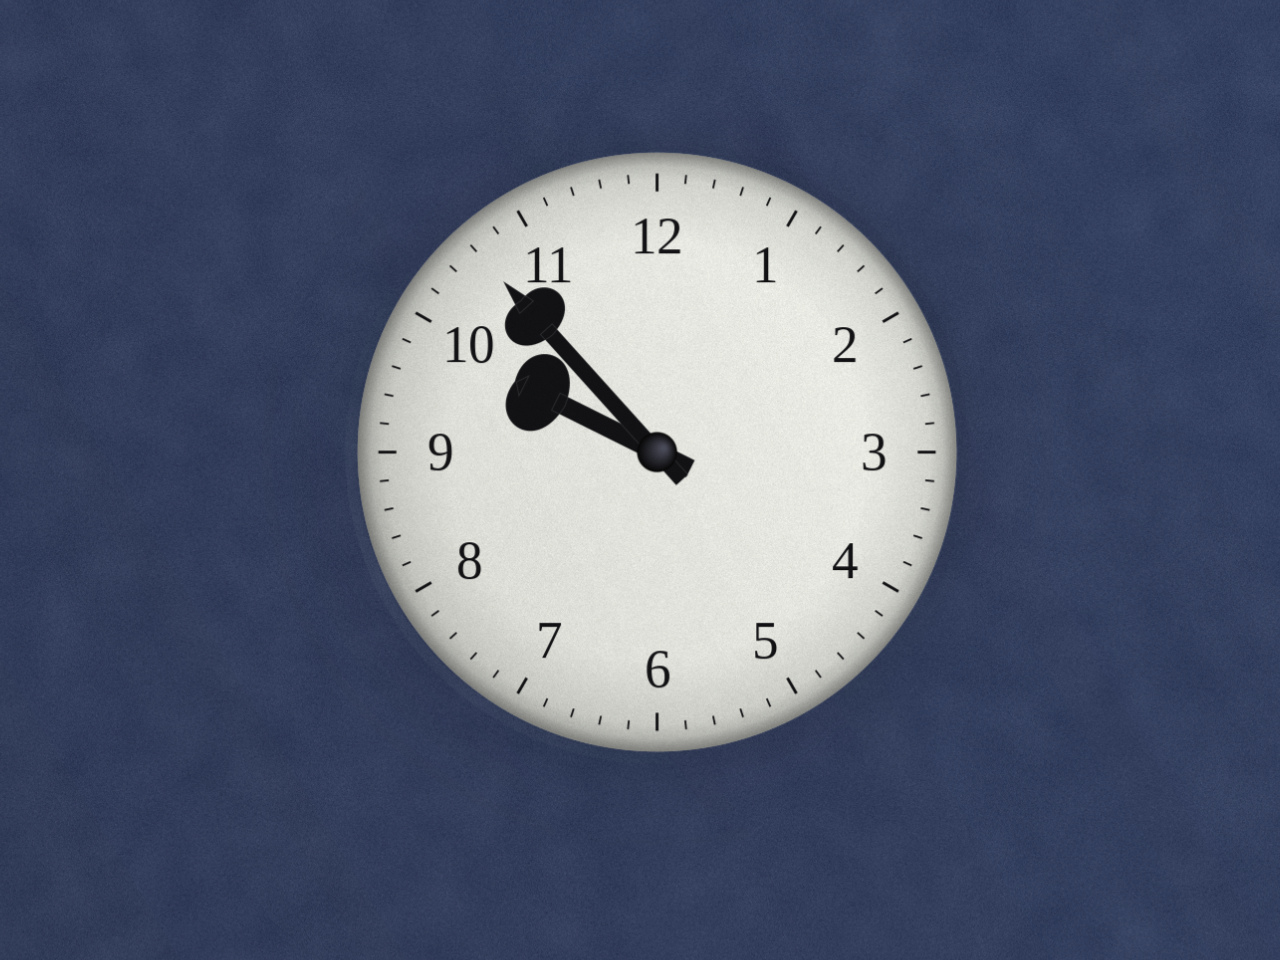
{"hour": 9, "minute": 53}
